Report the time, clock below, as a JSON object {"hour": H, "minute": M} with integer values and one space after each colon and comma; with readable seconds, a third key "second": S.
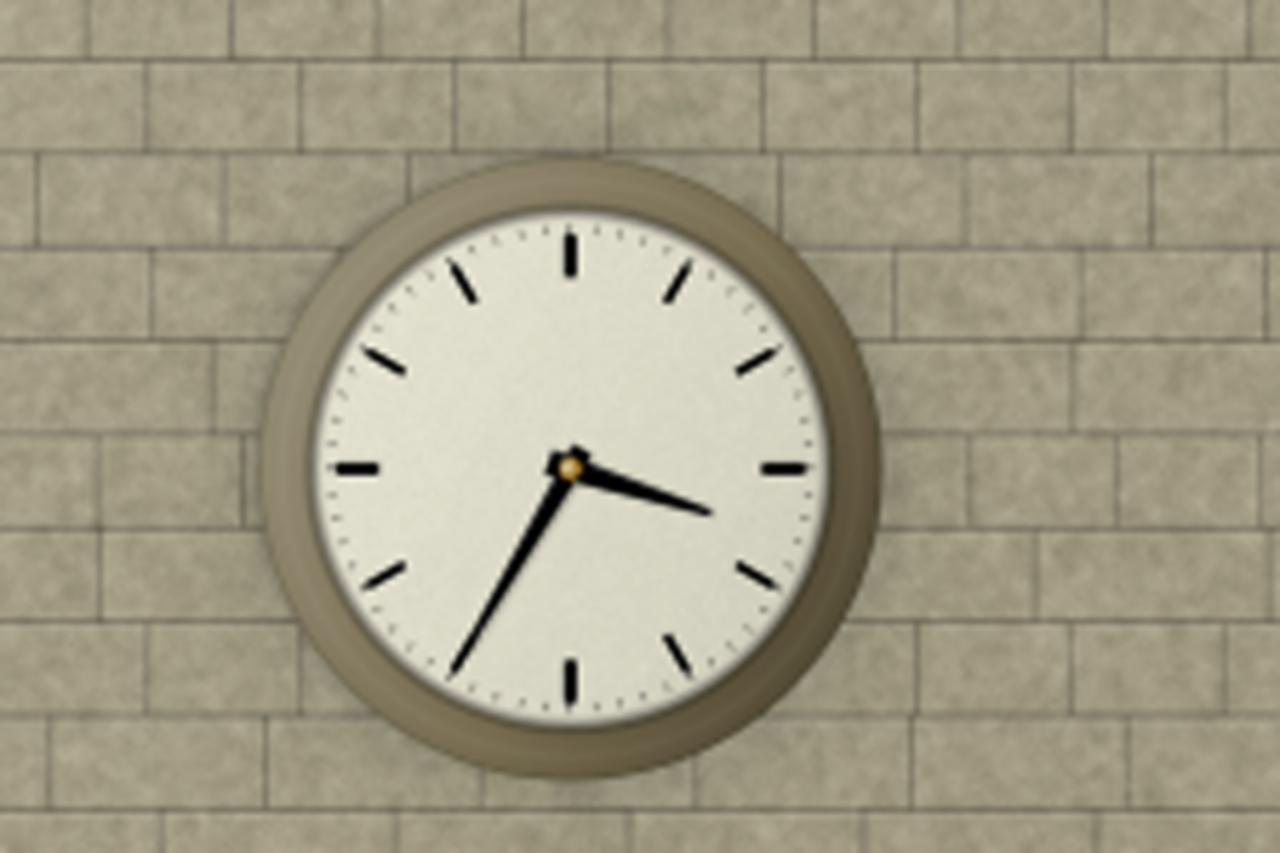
{"hour": 3, "minute": 35}
